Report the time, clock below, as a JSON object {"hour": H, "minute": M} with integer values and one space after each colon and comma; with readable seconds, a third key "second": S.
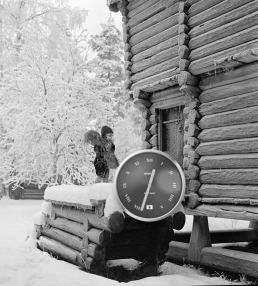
{"hour": 12, "minute": 33}
